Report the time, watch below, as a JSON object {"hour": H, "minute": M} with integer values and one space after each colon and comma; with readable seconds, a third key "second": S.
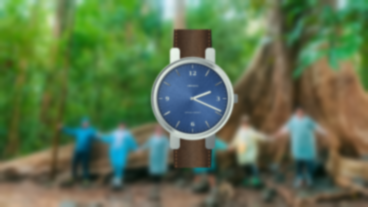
{"hour": 2, "minute": 19}
